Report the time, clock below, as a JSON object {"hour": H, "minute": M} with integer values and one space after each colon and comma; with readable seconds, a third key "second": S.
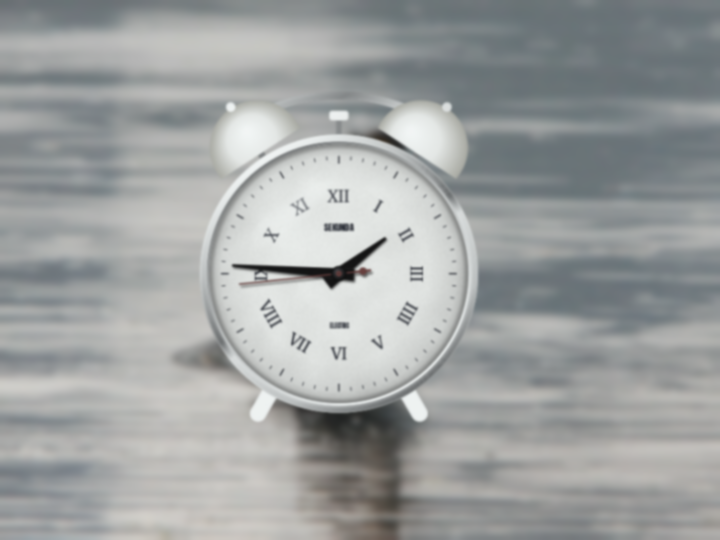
{"hour": 1, "minute": 45, "second": 44}
